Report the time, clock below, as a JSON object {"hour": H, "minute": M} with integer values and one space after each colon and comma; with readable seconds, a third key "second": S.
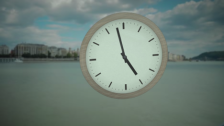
{"hour": 4, "minute": 58}
